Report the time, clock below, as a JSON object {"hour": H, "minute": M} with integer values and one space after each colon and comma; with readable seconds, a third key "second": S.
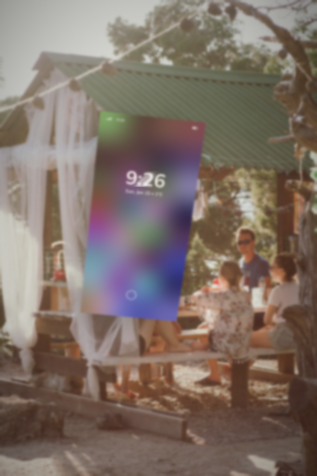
{"hour": 9, "minute": 26}
